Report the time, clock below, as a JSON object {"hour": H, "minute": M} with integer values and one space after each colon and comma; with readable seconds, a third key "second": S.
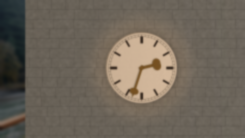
{"hour": 2, "minute": 33}
